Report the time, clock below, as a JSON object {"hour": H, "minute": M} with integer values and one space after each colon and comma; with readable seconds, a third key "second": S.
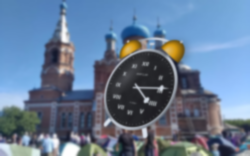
{"hour": 4, "minute": 14}
